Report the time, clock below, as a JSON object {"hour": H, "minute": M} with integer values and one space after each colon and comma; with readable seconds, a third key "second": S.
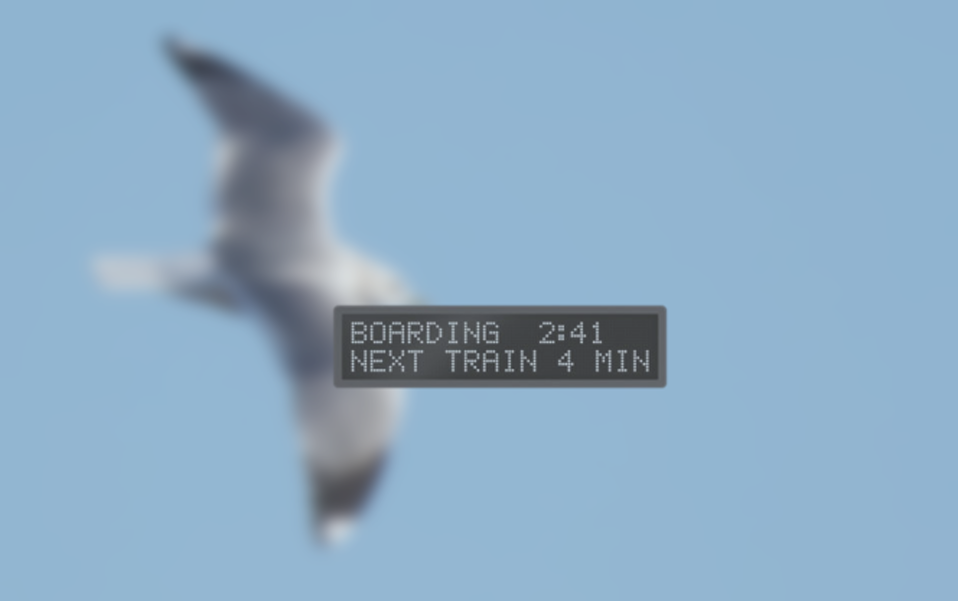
{"hour": 2, "minute": 41}
